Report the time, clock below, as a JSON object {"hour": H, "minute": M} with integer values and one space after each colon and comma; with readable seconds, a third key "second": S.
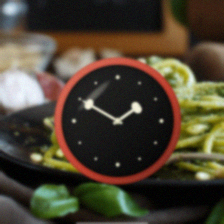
{"hour": 1, "minute": 50}
